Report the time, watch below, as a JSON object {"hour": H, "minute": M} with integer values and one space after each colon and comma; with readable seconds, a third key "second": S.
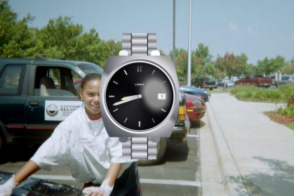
{"hour": 8, "minute": 42}
